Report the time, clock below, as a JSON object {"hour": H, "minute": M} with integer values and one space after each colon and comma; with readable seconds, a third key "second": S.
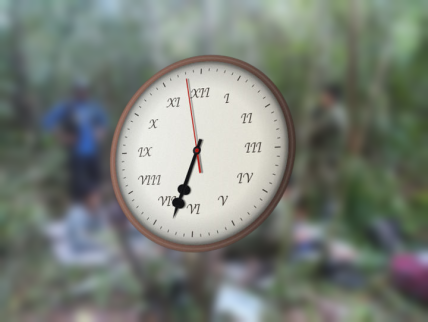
{"hour": 6, "minute": 32, "second": 58}
